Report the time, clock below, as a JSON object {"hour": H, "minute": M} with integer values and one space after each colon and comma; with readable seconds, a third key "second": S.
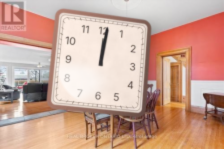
{"hour": 12, "minute": 1}
